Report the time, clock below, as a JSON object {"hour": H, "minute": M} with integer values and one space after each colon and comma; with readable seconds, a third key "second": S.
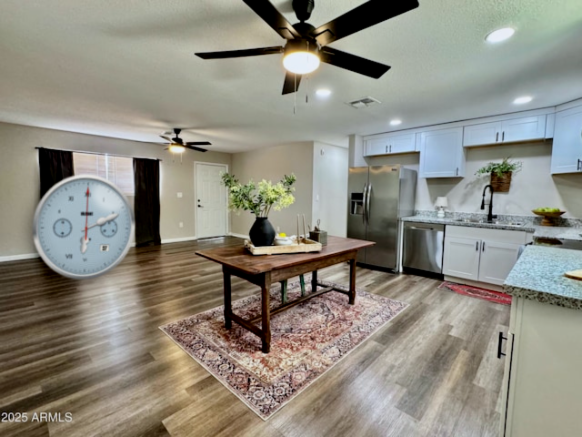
{"hour": 6, "minute": 11}
